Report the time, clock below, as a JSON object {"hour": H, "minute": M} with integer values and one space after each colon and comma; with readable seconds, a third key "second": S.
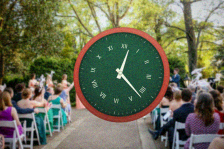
{"hour": 12, "minute": 22}
